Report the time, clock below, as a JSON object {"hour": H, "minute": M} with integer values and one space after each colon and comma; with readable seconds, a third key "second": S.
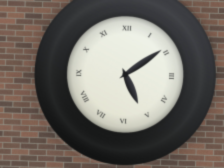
{"hour": 5, "minute": 9}
